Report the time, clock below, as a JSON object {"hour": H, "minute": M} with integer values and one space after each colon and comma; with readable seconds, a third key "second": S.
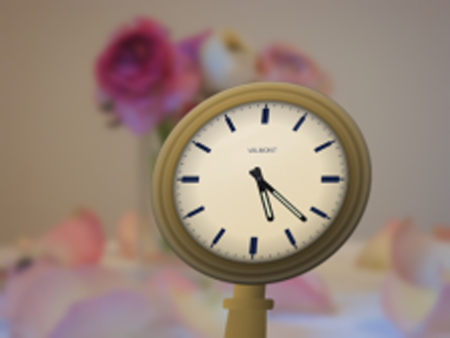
{"hour": 5, "minute": 22}
